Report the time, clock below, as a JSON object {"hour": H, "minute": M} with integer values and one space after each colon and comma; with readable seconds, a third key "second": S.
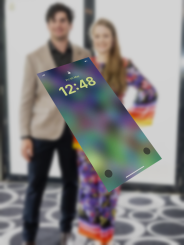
{"hour": 12, "minute": 48}
